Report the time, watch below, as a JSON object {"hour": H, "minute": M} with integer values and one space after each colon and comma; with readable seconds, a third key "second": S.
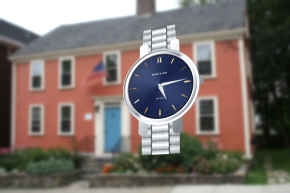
{"hour": 5, "minute": 14}
